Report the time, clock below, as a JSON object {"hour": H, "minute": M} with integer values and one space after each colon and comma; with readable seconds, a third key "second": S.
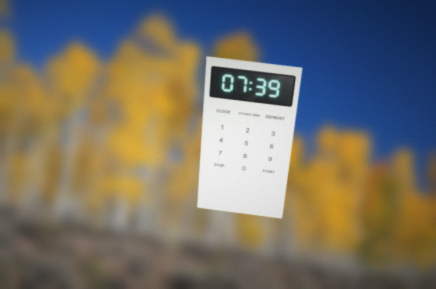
{"hour": 7, "minute": 39}
